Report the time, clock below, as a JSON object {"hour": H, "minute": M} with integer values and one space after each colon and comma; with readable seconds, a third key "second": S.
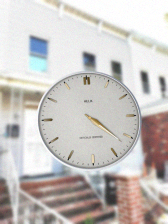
{"hour": 4, "minute": 22}
